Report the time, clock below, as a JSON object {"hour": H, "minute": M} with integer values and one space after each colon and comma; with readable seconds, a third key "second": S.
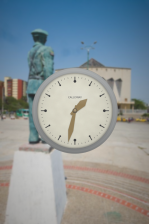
{"hour": 1, "minute": 32}
